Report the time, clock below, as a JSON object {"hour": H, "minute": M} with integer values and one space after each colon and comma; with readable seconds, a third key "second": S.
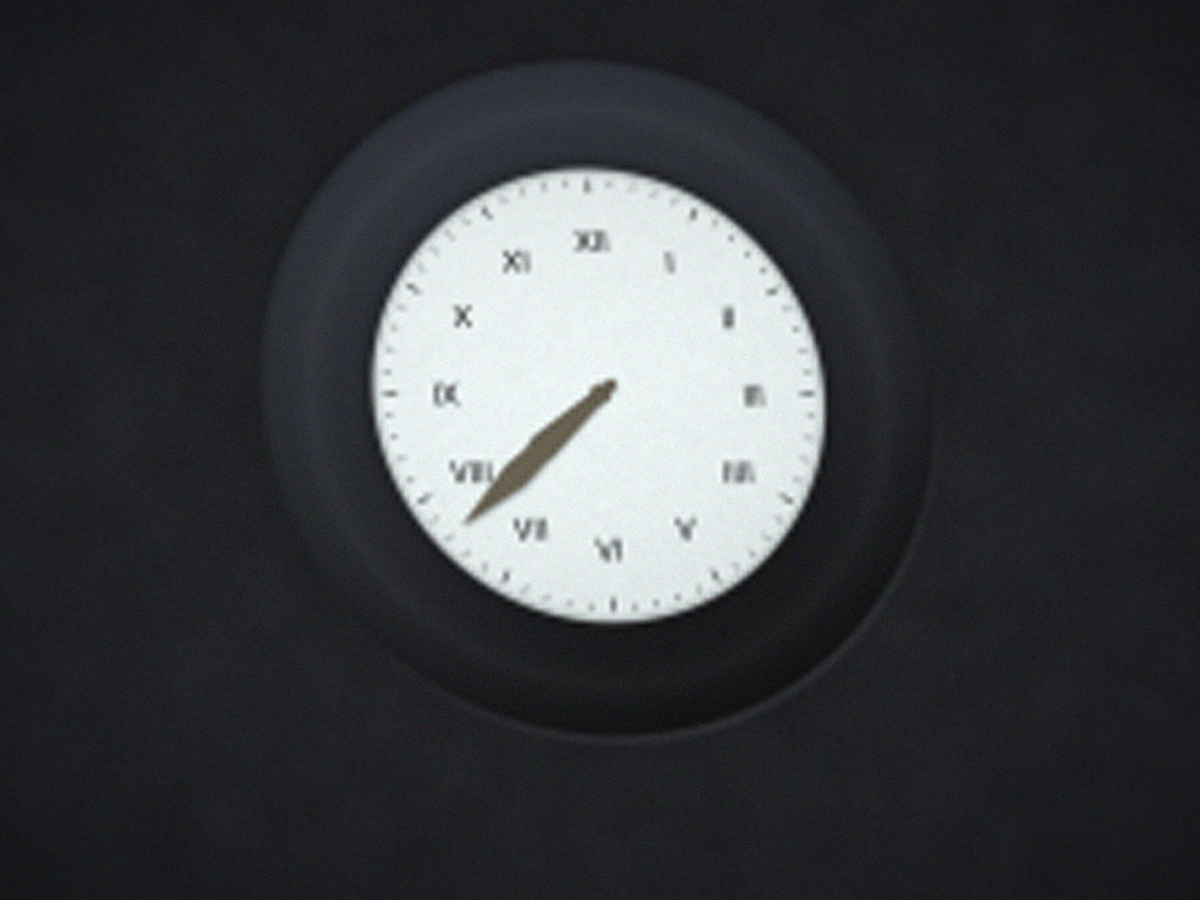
{"hour": 7, "minute": 38}
